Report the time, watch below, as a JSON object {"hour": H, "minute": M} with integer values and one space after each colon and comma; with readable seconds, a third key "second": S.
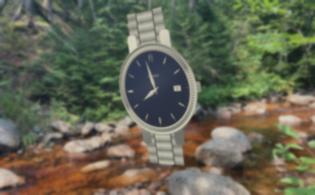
{"hour": 7, "minute": 58}
